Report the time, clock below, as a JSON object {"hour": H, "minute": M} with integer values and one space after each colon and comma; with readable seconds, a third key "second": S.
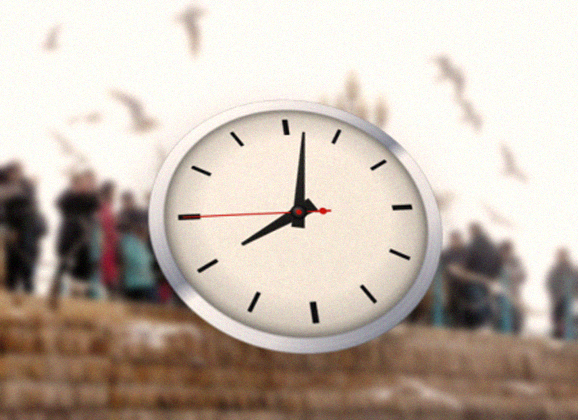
{"hour": 8, "minute": 1, "second": 45}
